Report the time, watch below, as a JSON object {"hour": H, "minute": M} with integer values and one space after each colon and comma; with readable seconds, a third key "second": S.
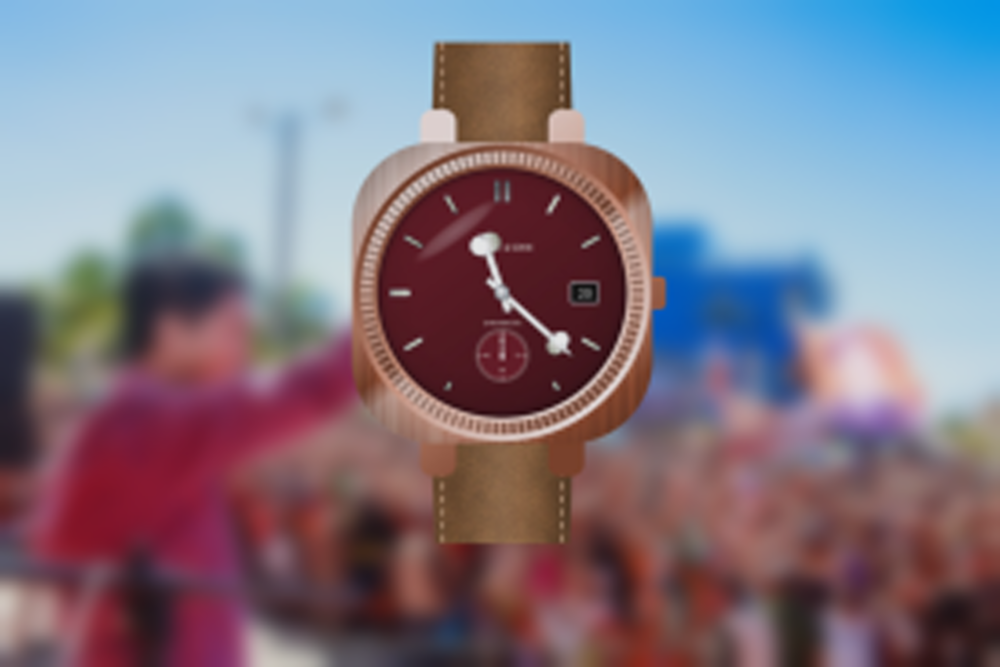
{"hour": 11, "minute": 22}
